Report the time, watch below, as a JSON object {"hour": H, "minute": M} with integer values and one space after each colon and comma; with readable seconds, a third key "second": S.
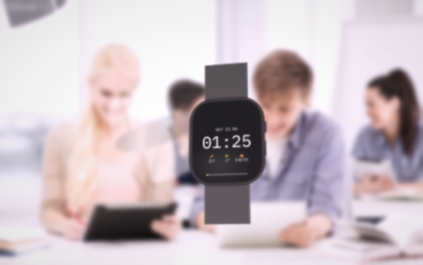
{"hour": 1, "minute": 25}
